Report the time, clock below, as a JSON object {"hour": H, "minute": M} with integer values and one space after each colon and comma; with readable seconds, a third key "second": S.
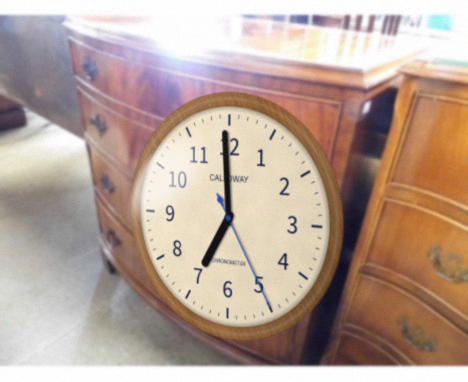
{"hour": 6, "minute": 59, "second": 25}
